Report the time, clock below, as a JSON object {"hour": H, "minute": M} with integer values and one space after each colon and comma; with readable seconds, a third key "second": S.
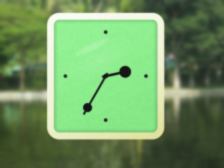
{"hour": 2, "minute": 35}
